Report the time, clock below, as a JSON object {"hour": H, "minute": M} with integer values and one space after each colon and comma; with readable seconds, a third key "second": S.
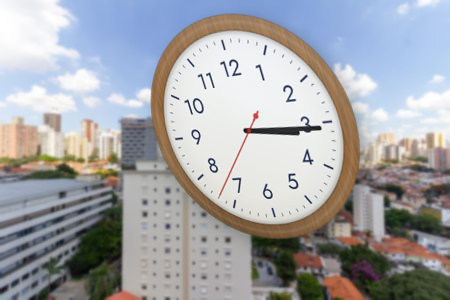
{"hour": 3, "minute": 15, "second": 37}
